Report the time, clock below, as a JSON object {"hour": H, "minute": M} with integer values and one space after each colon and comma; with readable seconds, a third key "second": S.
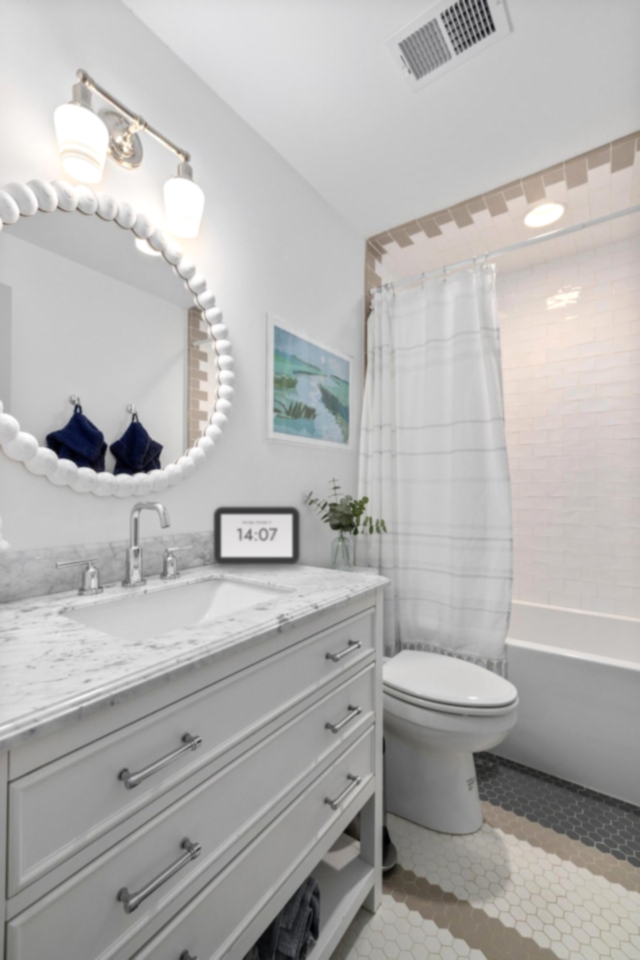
{"hour": 14, "minute": 7}
